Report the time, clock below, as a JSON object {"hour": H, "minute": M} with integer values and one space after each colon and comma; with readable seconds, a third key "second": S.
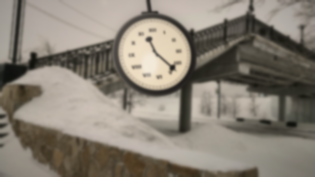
{"hour": 11, "minute": 23}
